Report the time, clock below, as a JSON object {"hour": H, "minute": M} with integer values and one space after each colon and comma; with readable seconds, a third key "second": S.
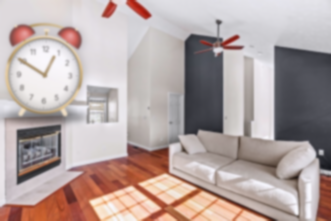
{"hour": 12, "minute": 50}
